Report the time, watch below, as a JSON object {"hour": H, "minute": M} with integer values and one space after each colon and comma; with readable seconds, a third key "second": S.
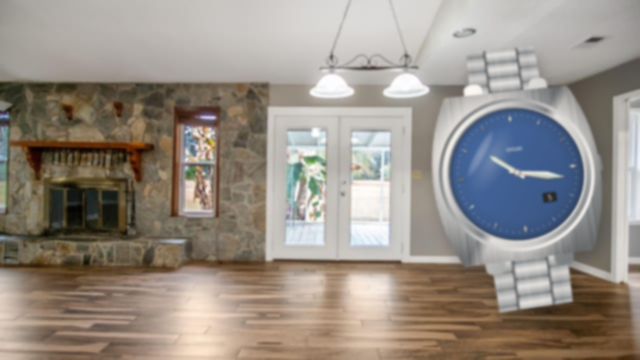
{"hour": 10, "minute": 17}
